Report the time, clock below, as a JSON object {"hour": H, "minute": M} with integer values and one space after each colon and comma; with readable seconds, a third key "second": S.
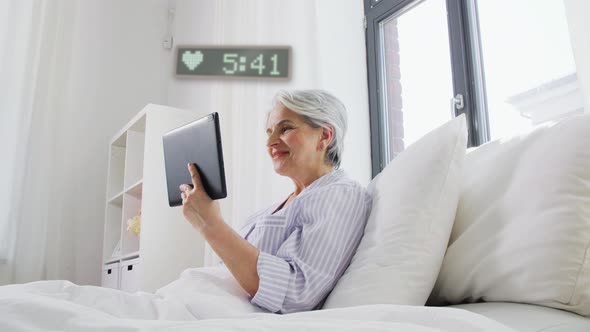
{"hour": 5, "minute": 41}
